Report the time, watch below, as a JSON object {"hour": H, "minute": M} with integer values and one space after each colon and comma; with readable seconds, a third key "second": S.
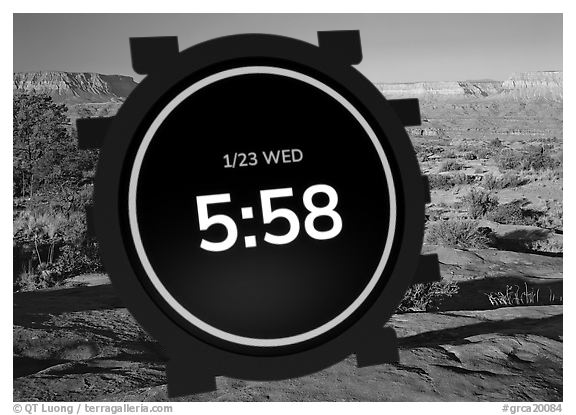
{"hour": 5, "minute": 58}
